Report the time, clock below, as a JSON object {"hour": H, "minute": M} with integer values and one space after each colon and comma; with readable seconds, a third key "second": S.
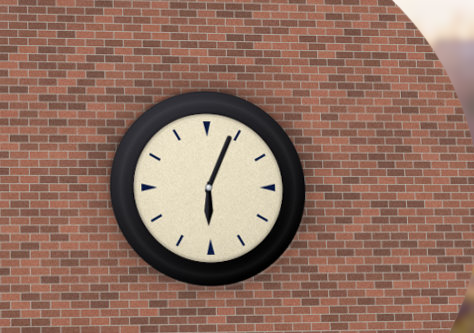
{"hour": 6, "minute": 4}
